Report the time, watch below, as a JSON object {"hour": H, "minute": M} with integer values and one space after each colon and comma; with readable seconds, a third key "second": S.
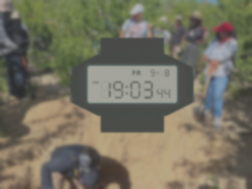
{"hour": 19, "minute": 3, "second": 44}
